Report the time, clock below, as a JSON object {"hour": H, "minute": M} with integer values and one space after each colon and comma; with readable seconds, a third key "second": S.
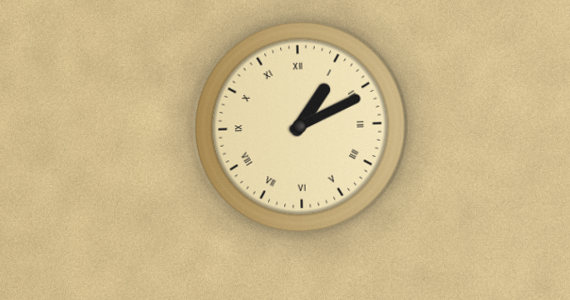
{"hour": 1, "minute": 11}
